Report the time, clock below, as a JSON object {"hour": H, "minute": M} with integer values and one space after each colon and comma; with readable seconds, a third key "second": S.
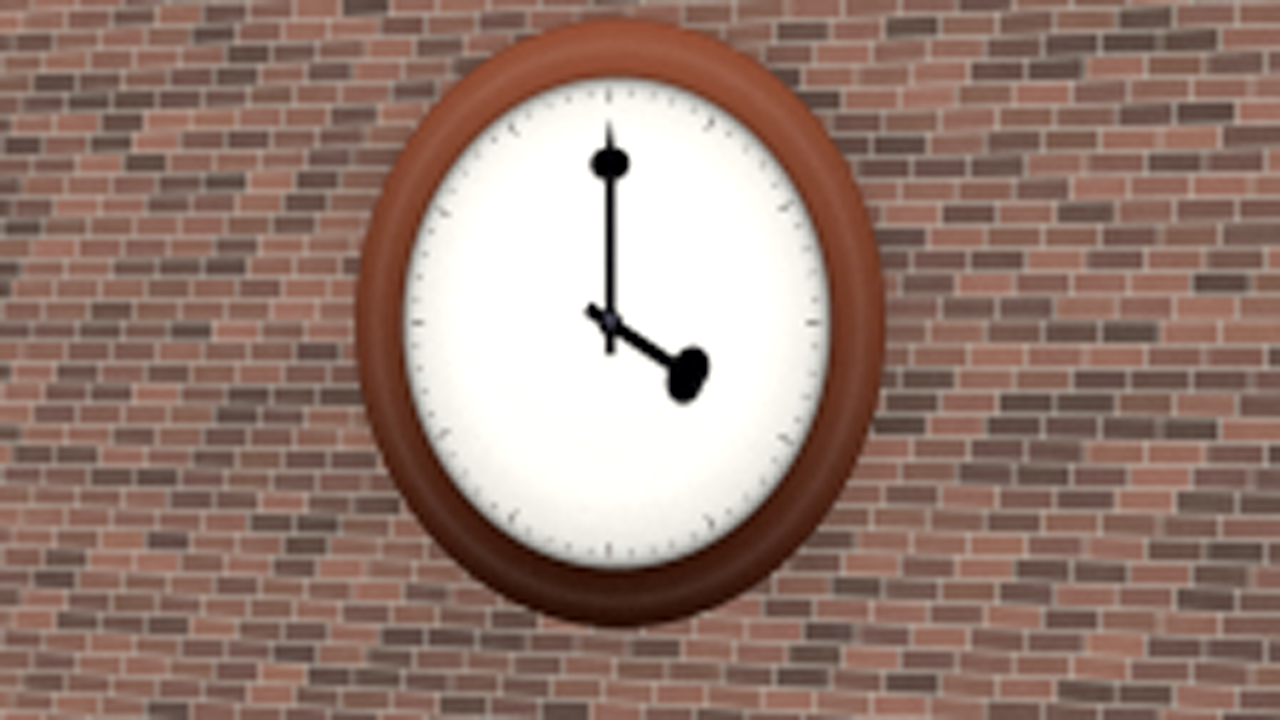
{"hour": 4, "minute": 0}
